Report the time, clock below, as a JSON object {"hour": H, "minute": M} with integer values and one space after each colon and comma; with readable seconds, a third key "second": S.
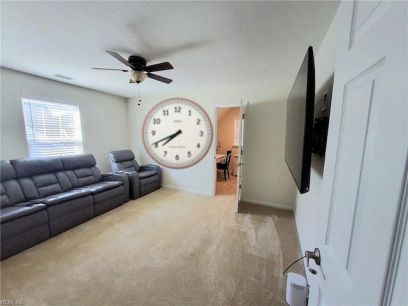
{"hour": 7, "minute": 41}
